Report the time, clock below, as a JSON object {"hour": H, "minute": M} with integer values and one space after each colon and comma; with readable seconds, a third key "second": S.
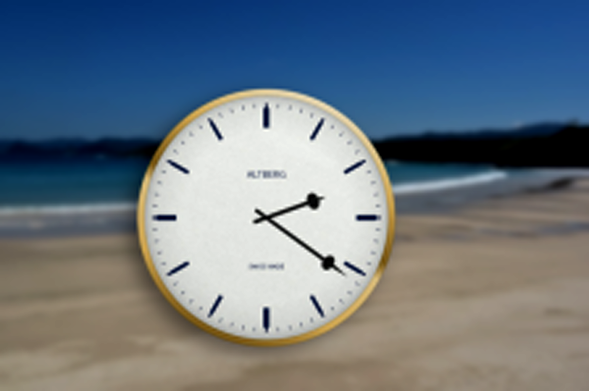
{"hour": 2, "minute": 21}
